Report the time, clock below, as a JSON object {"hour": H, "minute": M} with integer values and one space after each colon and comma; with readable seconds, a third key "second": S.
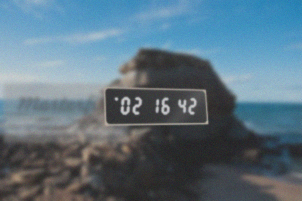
{"hour": 2, "minute": 16, "second": 42}
